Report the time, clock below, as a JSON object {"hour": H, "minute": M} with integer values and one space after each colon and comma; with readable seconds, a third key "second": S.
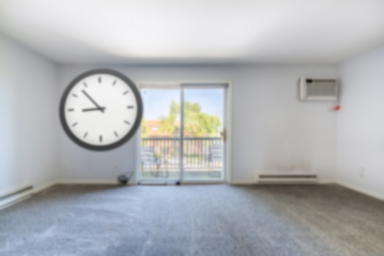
{"hour": 8, "minute": 53}
